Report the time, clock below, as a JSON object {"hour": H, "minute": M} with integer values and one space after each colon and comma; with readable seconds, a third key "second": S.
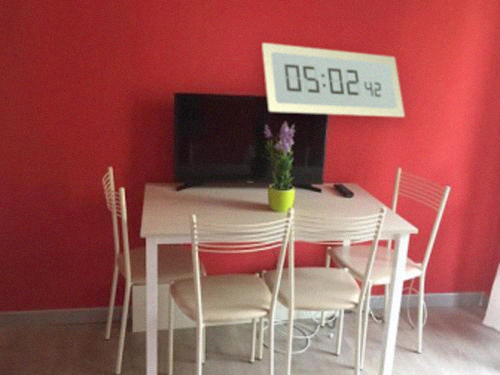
{"hour": 5, "minute": 2, "second": 42}
